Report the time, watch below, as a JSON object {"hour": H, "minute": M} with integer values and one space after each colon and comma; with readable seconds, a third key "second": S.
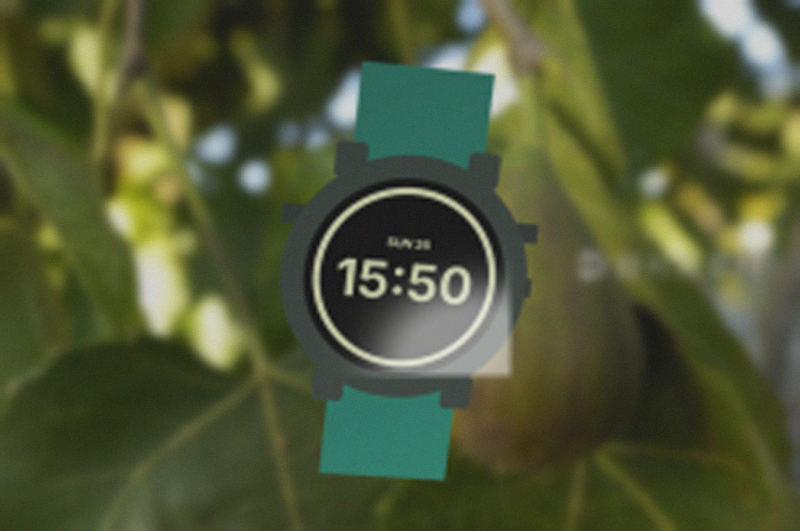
{"hour": 15, "minute": 50}
